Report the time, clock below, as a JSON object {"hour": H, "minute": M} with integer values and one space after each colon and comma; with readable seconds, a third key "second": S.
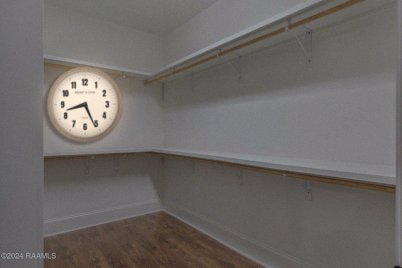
{"hour": 8, "minute": 26}
